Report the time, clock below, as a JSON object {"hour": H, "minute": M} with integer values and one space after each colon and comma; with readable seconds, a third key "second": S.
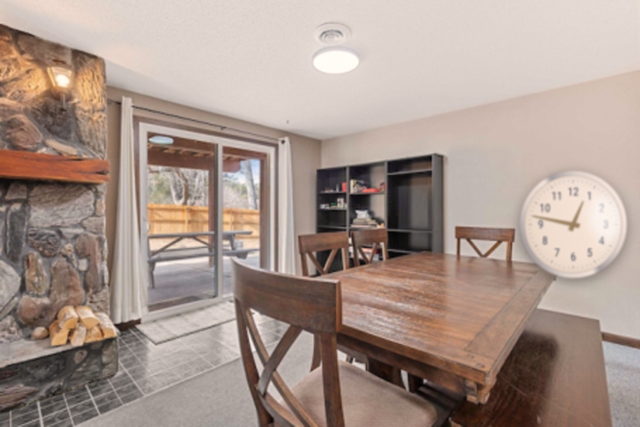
{"hour": 12, "minute": 47}
